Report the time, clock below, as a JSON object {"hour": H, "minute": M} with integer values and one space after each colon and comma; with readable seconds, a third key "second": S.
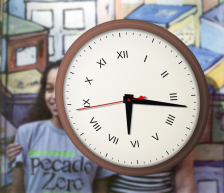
{"hour": 6, "minute": 16, "second": 44}
